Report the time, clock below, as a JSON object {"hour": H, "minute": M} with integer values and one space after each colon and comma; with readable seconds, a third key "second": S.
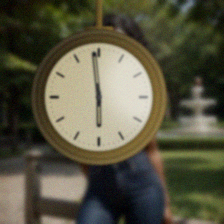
{"hour": 5, "minute": 59}
